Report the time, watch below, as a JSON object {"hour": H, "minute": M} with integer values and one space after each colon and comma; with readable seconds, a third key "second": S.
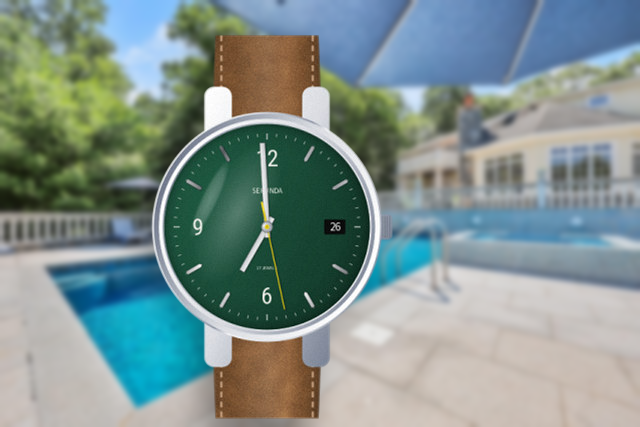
{"hour": 6, "minute": 59, "second": 28}
